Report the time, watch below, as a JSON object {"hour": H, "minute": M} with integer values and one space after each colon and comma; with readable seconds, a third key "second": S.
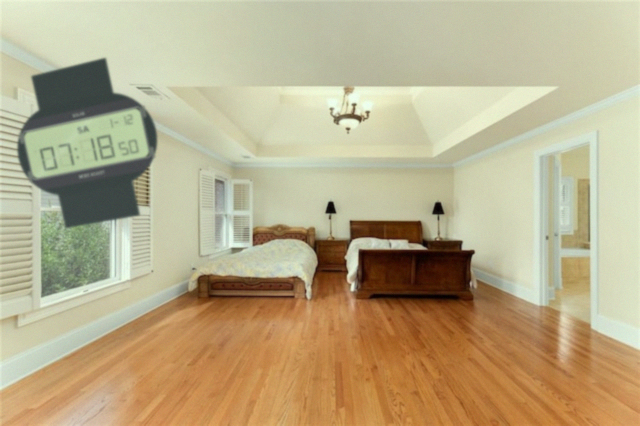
{"hour": 7, "minute": 18, "second": 50}
